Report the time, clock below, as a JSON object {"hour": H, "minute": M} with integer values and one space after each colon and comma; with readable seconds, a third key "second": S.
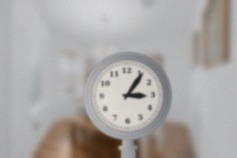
{"hour": 3, "minute": 6}
